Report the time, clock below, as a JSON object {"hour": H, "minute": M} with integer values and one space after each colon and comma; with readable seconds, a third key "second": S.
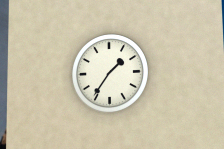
{"hour": 1, "minute": 36}
